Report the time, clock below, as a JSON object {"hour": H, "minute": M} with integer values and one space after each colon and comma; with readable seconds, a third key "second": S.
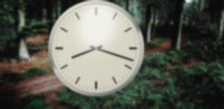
{"hour": 8, "minute": 18}
